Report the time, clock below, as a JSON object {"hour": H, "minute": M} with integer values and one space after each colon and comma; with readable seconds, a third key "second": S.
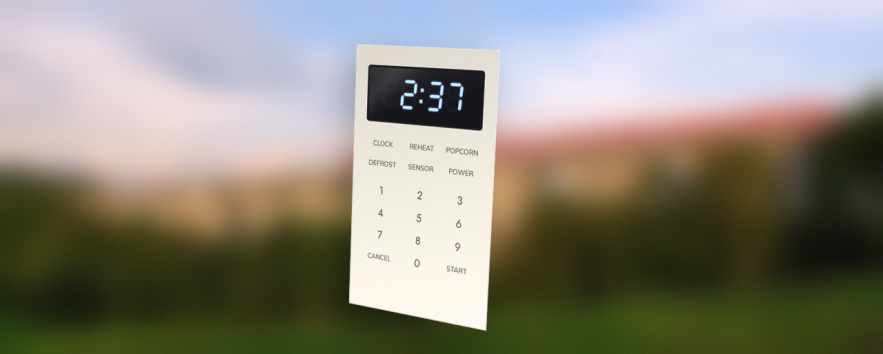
{"hour": 2, "minute": 37}
